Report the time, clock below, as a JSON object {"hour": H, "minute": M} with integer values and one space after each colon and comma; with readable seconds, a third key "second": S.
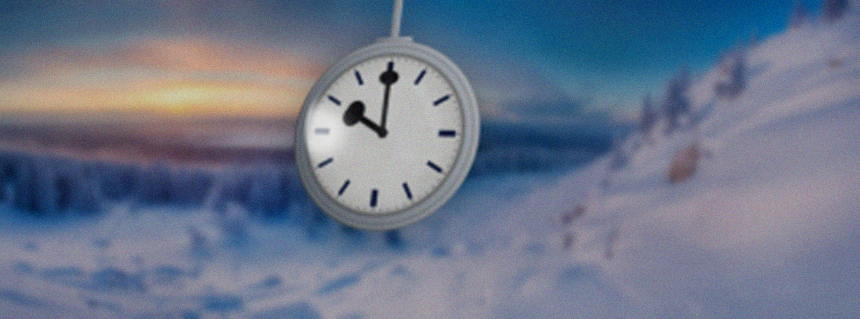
{"hour": 10, "minute": 0}
